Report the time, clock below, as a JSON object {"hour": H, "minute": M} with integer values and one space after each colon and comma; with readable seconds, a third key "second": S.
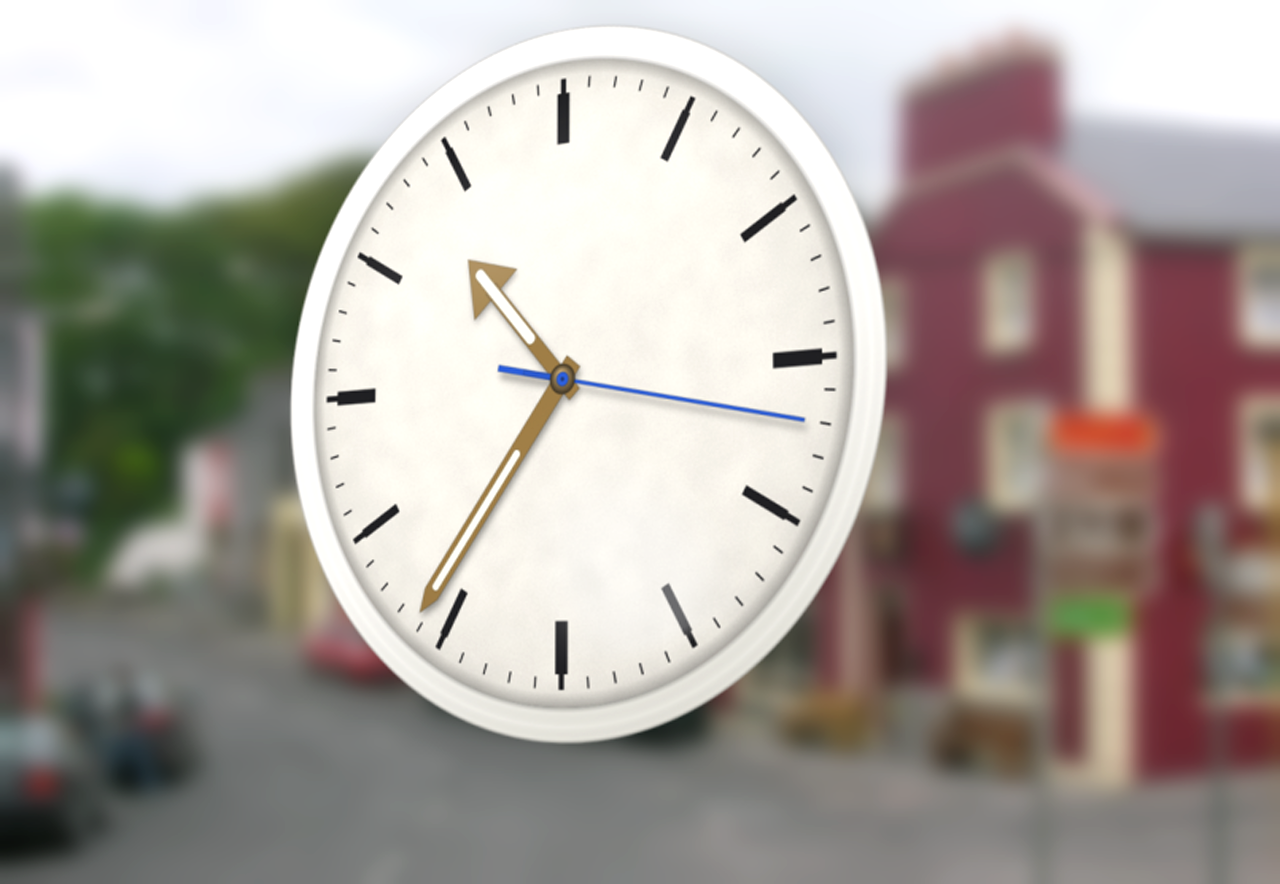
{"hour": 10, "minute": 36, "second": 17}
